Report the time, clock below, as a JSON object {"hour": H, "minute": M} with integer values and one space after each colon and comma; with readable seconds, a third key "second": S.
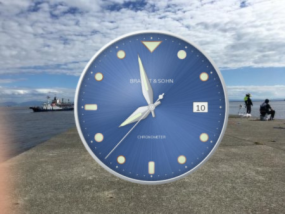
{"hour": 7, "minute": 57, "second": 37}
